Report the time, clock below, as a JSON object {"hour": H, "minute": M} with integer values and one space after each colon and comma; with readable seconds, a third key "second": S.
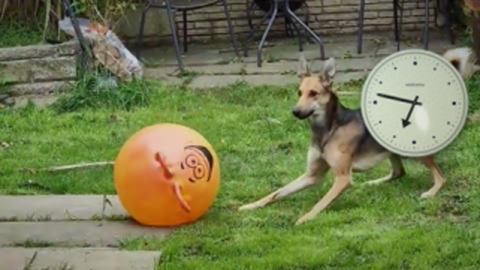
{"hour": 6, "minute": 47}
